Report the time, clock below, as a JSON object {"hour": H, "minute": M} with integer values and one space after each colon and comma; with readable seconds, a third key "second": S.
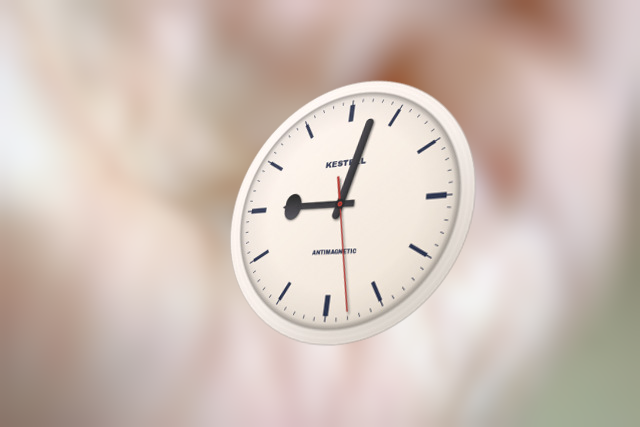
{"hour": 9, "minute": 2, "second": 28}
